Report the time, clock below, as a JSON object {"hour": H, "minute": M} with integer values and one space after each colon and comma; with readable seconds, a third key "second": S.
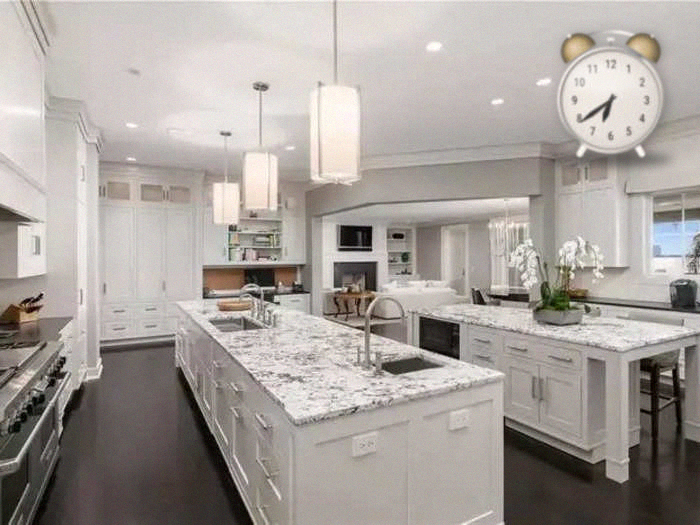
{"hour": 6, "minute": 39}
